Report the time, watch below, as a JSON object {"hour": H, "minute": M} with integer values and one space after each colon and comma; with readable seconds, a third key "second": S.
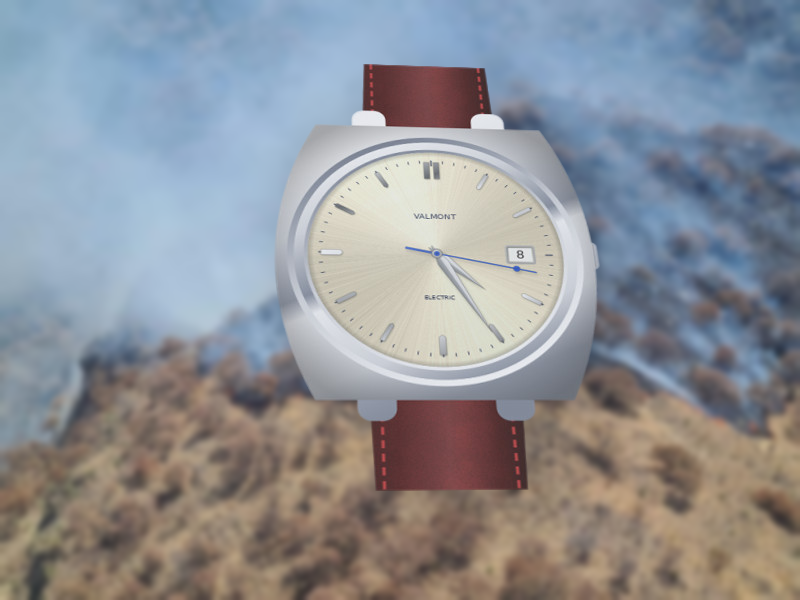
{"hour": 4, "minute": 25, "second": 17}
